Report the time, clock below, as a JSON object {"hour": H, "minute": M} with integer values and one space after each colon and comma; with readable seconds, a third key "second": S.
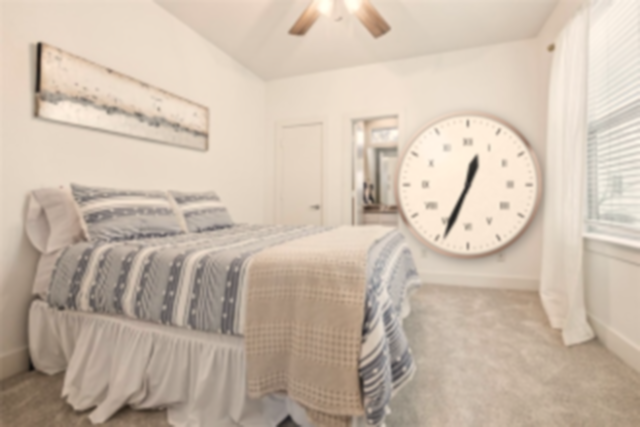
{"hour": 12, "minute": 34}
